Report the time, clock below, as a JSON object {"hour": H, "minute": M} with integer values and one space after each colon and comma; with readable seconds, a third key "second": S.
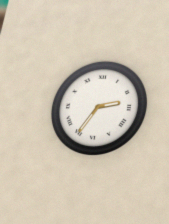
{"hour": 2, "minute": 35}
